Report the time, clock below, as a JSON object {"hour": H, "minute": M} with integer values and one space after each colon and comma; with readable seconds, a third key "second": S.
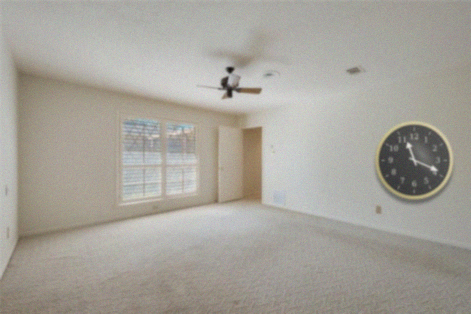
{"hour": 11, "minute": 19}
